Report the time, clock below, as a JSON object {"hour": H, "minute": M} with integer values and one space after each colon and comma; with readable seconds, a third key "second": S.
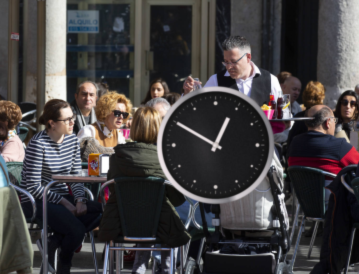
{"hour": 12, "minute": 50}
